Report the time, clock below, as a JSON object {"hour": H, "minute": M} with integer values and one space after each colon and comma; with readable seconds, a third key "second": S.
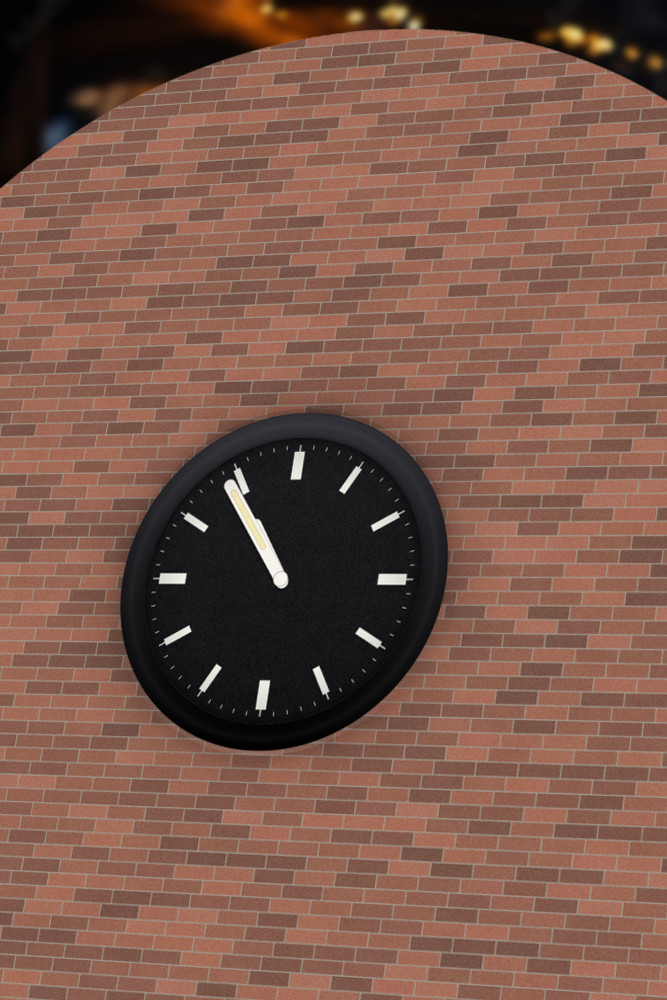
{"hour": 10, "minute": 54}
